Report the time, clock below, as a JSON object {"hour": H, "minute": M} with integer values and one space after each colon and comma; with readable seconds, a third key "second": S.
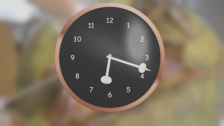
{"hour": 6, "minute": 18}
